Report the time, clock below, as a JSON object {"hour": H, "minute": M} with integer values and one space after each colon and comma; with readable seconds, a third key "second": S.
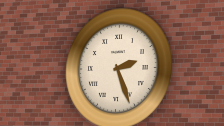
{"hour": 2, "minute": 26}
